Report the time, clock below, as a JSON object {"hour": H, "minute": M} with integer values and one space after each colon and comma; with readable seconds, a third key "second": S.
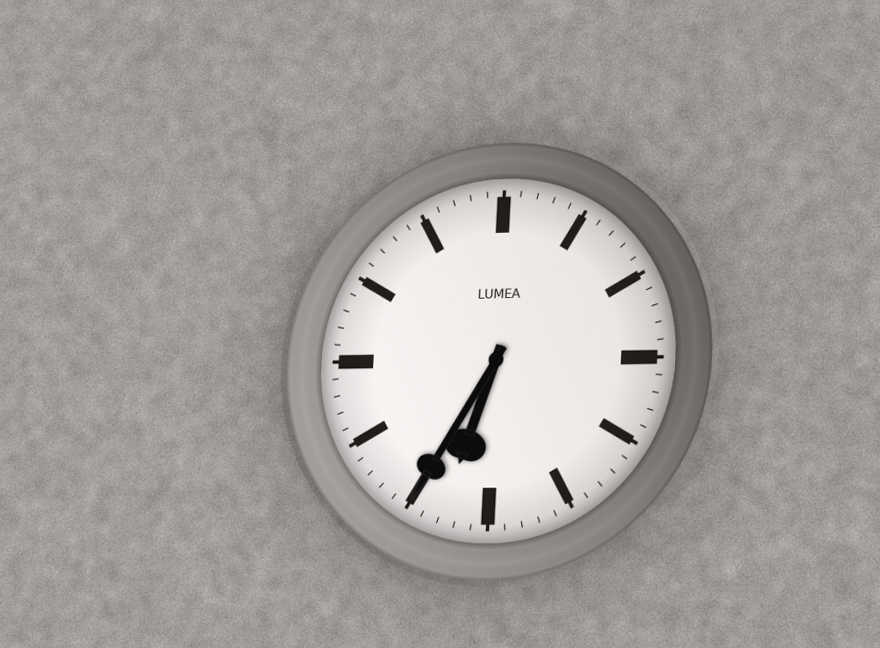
{"hour": 6, "minute": 35}
